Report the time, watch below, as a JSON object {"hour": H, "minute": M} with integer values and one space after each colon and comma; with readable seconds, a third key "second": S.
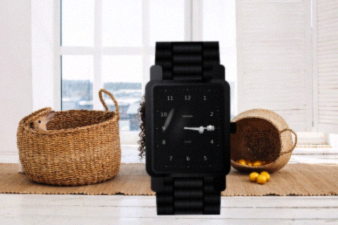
{"hour": 3, "minute": 15}
